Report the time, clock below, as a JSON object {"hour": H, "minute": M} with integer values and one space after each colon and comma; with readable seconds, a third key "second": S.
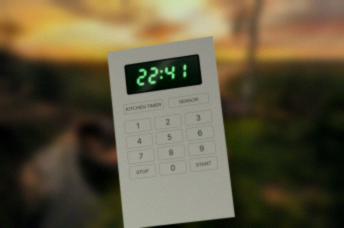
{"hour": 22, "minute": 41}
